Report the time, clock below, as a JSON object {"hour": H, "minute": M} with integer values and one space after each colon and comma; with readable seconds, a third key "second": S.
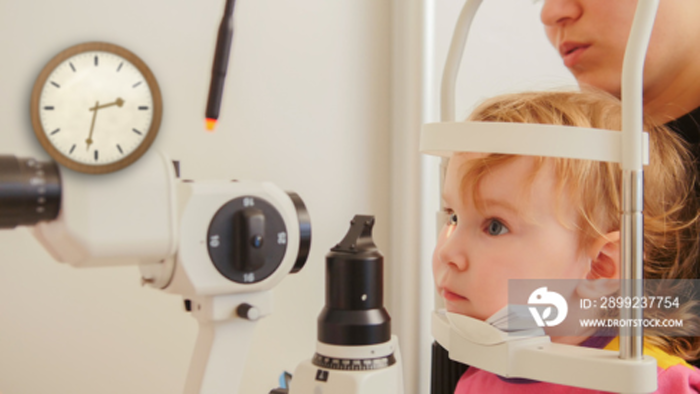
{"hour": 2, "minute": 32}
